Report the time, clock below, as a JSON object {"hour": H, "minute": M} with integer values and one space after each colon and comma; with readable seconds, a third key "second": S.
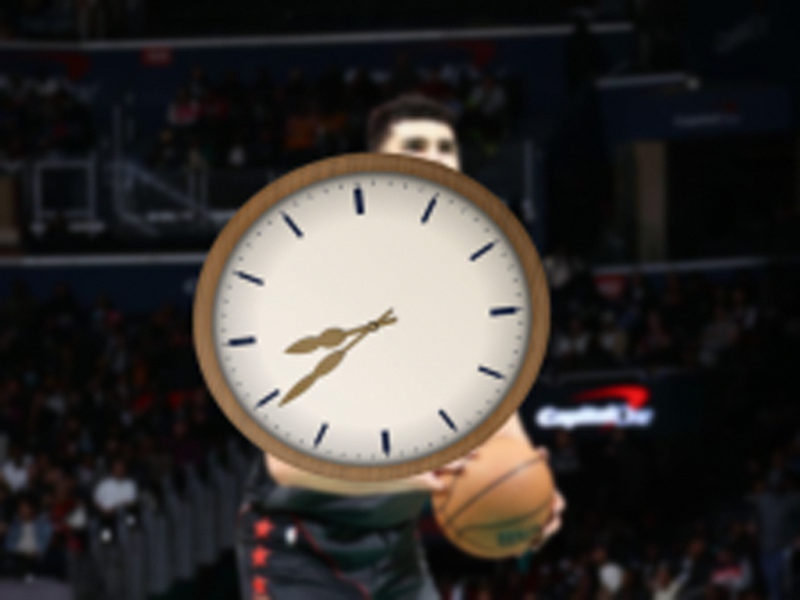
{"hour": 8, "minute": 39}
